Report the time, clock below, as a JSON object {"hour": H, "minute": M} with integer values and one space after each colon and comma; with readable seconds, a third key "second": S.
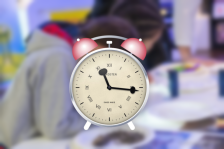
{"hour": 11, "minute": 16}
